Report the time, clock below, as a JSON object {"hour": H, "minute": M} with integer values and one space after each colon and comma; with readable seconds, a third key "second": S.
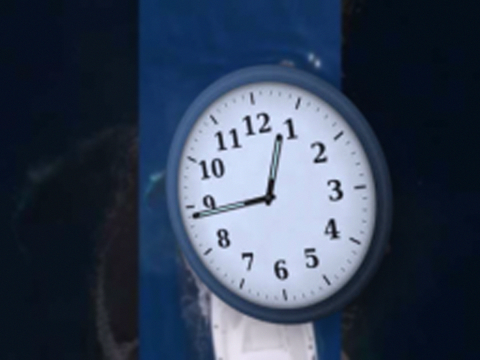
{"hour": 12, "minute": 44}
